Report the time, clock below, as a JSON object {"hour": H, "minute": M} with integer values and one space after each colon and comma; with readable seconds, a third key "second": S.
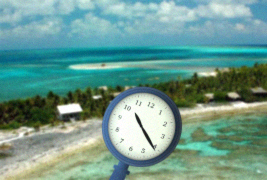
{"hour": 10, "minute": 21}
